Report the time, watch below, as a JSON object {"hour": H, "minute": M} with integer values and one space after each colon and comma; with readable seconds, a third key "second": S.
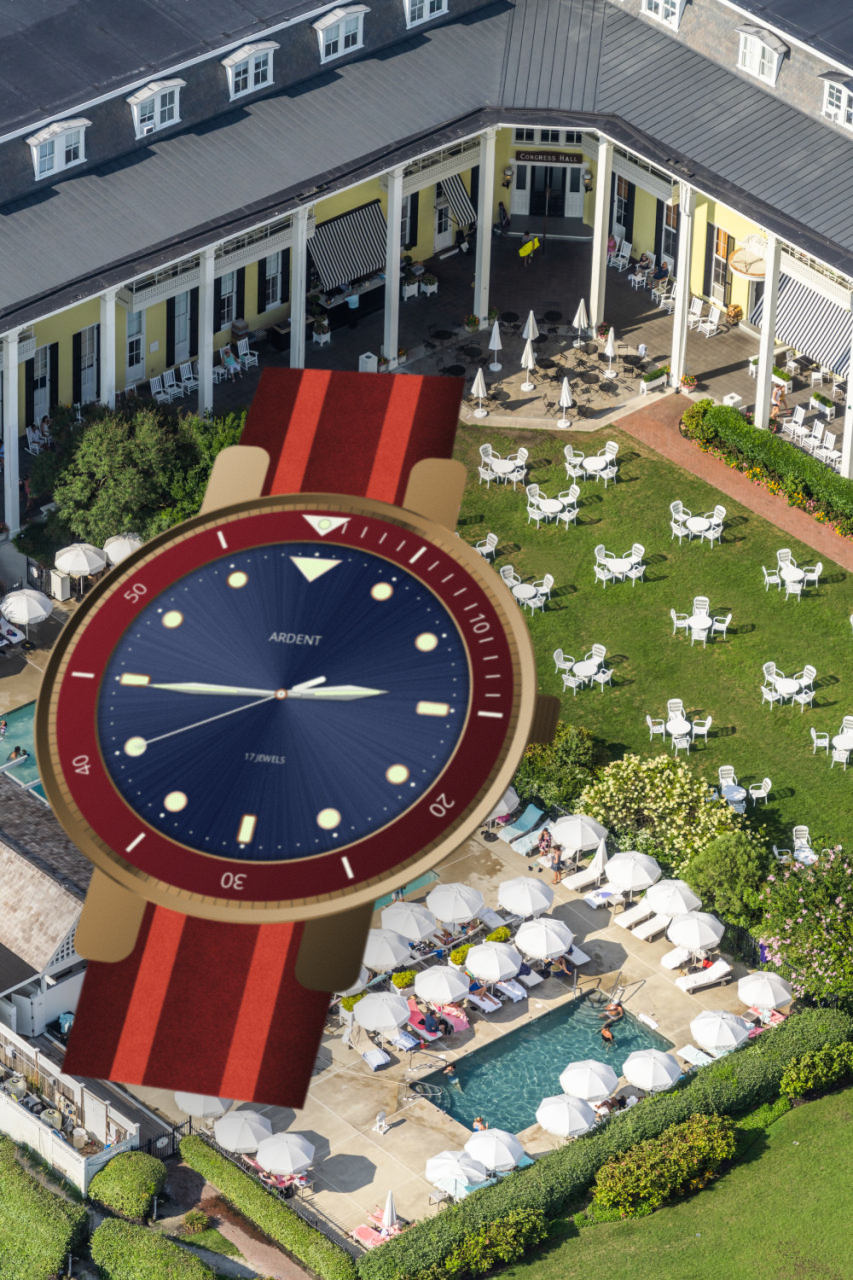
{"hour": 2, "minute": 44, "second": 40}
